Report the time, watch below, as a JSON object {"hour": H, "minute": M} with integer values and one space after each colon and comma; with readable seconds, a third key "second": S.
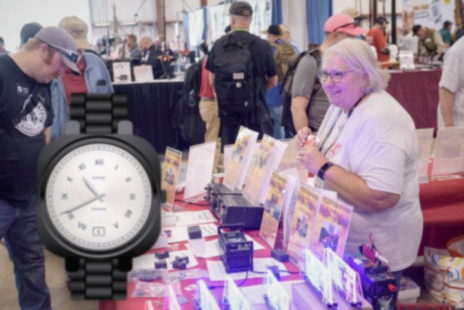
{"hour": 10, "minute": 41}
